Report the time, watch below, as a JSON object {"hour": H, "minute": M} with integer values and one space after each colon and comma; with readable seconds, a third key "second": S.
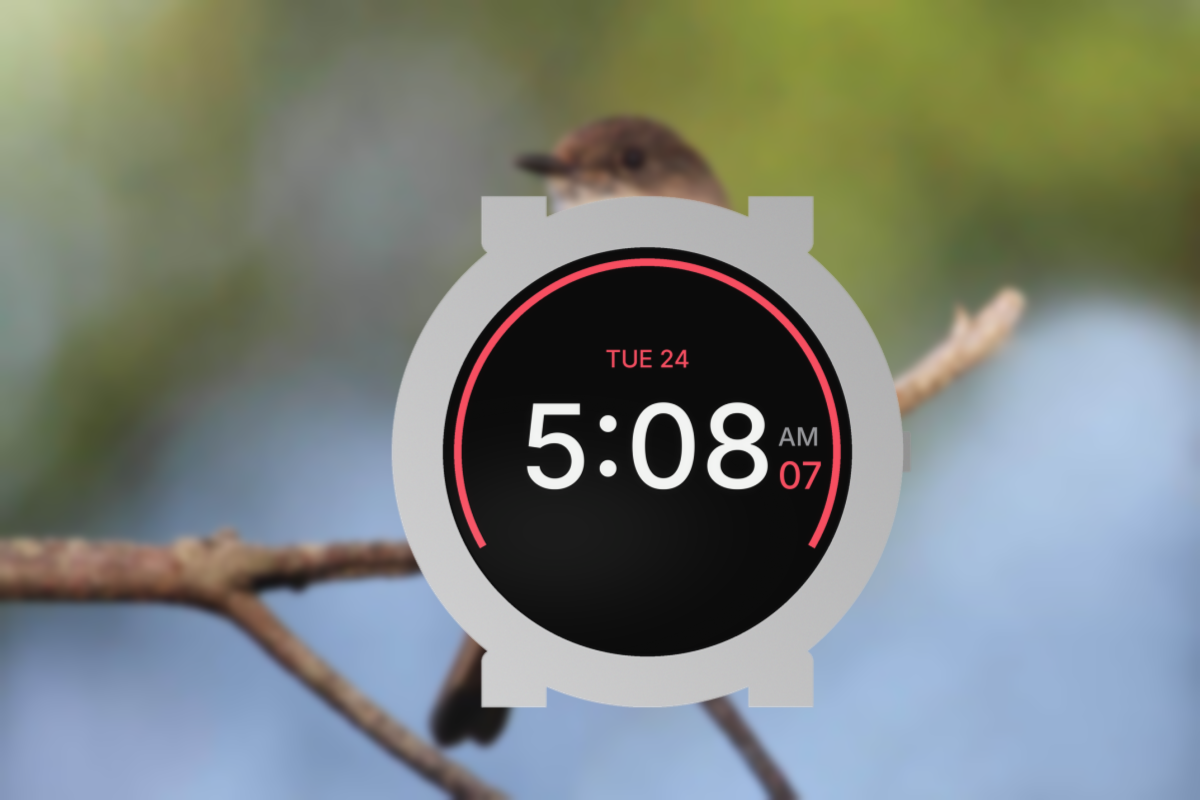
{"hour": 5, "minute": 8, "second": 7}
